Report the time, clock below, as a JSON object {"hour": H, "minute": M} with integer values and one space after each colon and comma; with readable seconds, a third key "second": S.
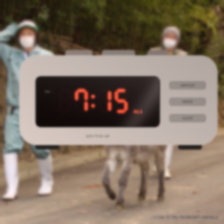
{"hour": 7, "minute": 15}
